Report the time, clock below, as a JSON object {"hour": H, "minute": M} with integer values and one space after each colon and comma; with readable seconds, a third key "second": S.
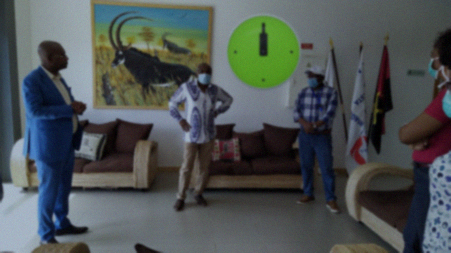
{"hour": 12, "minute": 0}
